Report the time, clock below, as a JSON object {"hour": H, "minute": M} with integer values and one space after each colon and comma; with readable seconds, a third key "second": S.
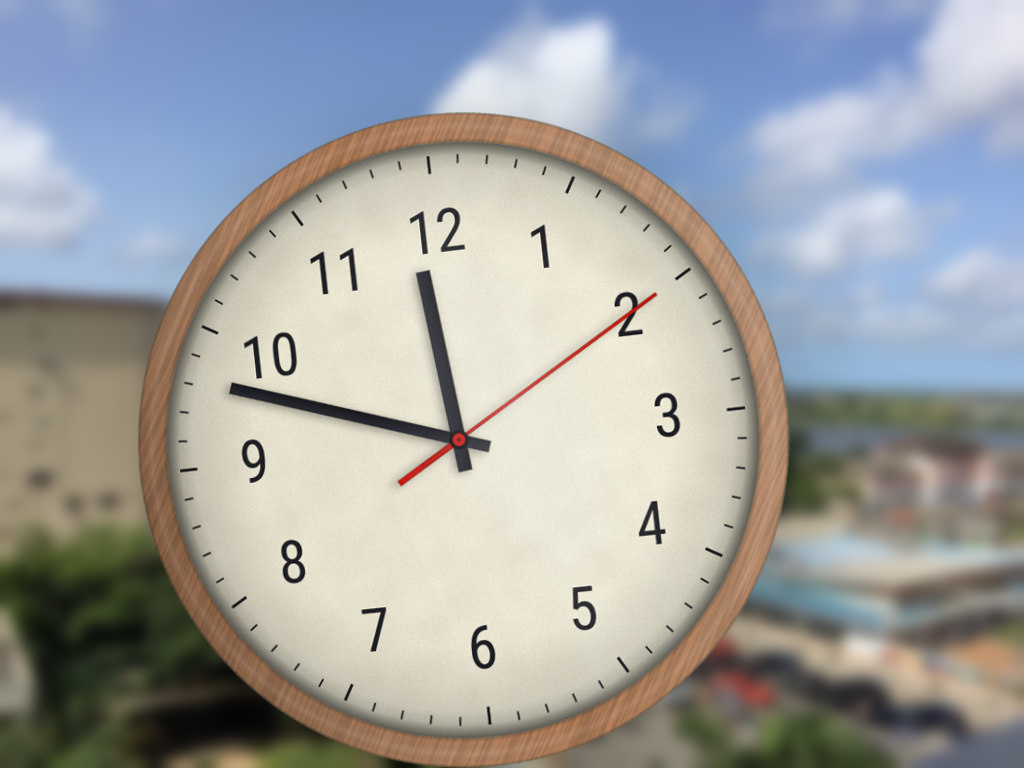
{"hour": 11, "minute": 48, "second": 10}
